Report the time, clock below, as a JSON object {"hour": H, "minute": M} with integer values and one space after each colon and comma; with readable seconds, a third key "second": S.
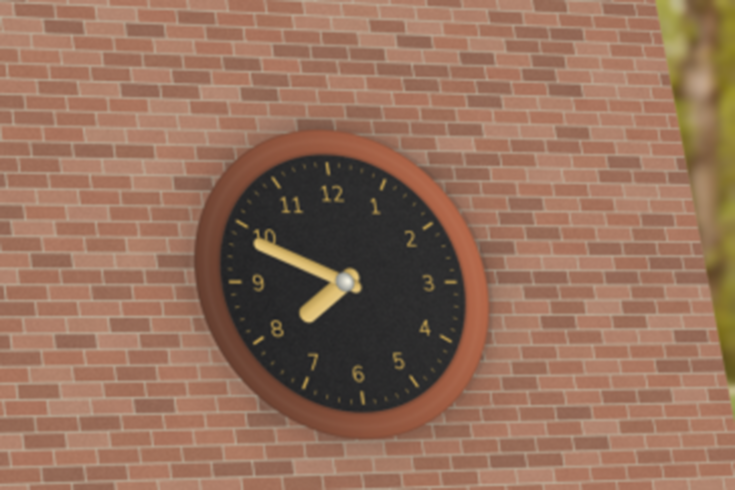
{"hour": 7, "minute": 49}
